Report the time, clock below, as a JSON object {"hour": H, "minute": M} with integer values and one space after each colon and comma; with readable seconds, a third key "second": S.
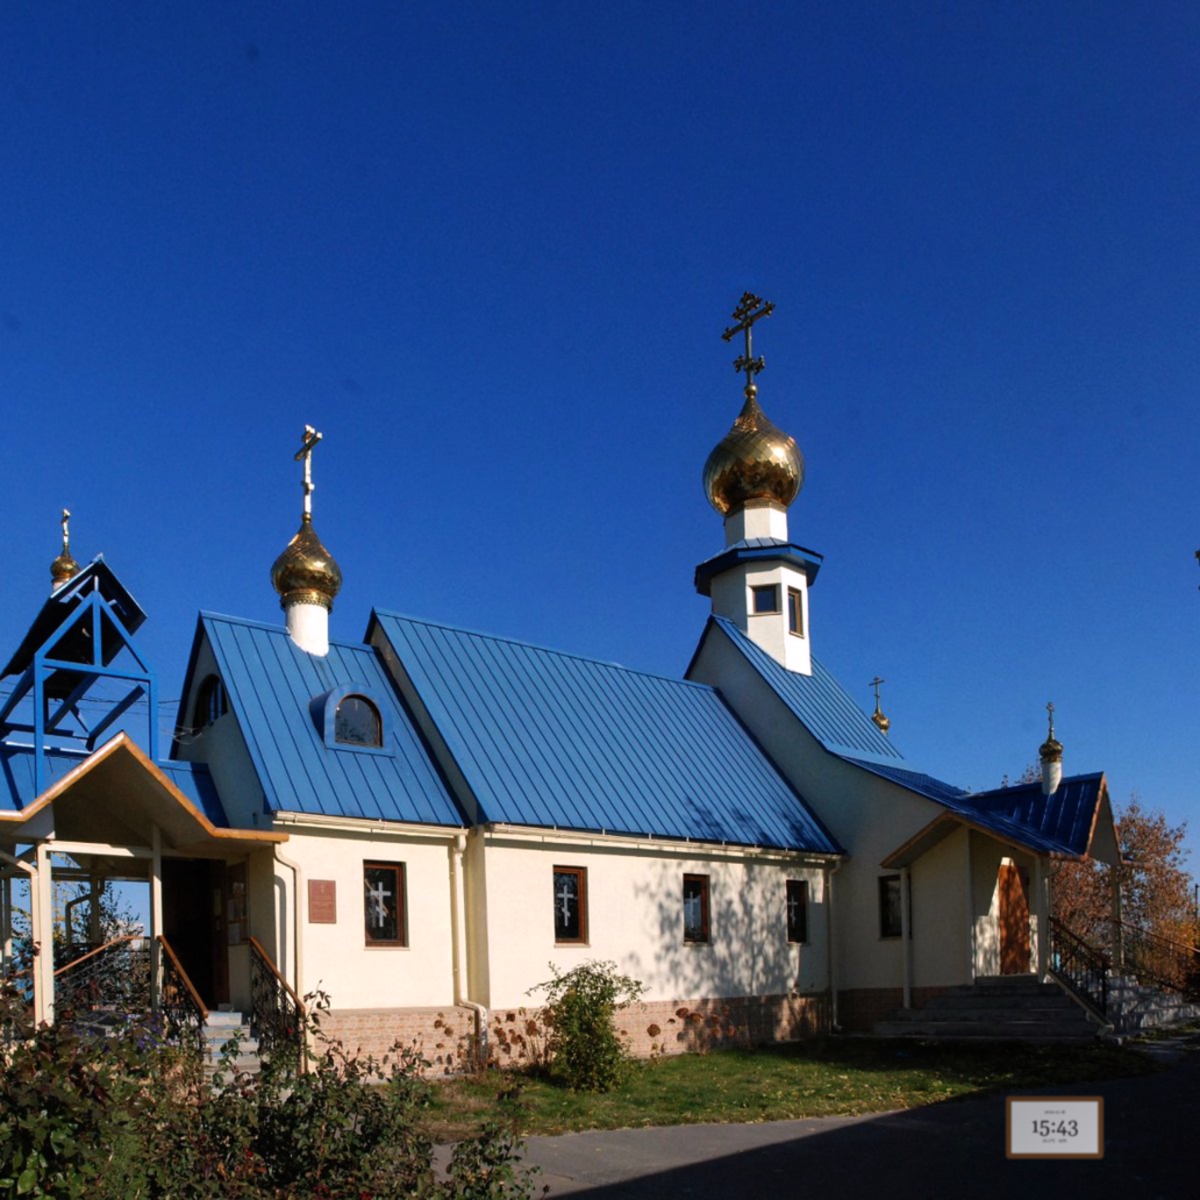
{"hour": 15, "minute": 43}
